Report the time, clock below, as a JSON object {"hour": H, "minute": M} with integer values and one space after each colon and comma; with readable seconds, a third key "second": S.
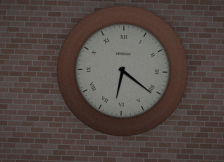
{"hour": 6, "minute": 21}
